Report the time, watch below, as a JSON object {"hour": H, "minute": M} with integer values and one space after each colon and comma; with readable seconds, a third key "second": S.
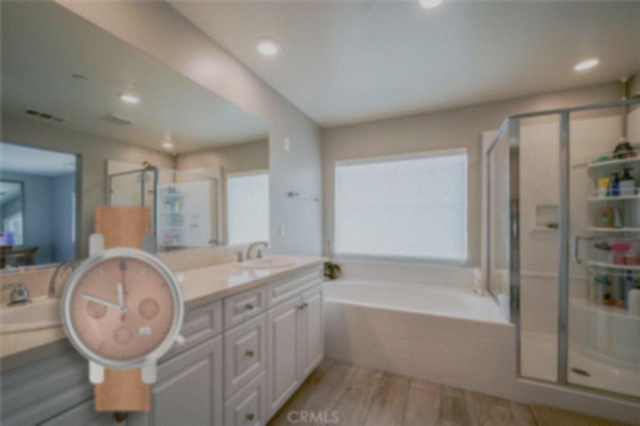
{"hour": 11, "minute": 48}
